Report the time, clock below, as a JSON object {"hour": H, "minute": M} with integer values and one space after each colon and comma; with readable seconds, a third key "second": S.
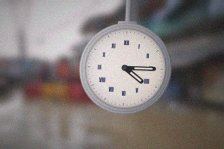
{"hour": 4, "minute": 15}
